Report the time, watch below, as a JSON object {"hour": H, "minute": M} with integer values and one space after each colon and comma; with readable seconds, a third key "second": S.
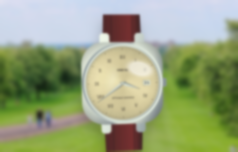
{"hour": 3, "minute": 39}
